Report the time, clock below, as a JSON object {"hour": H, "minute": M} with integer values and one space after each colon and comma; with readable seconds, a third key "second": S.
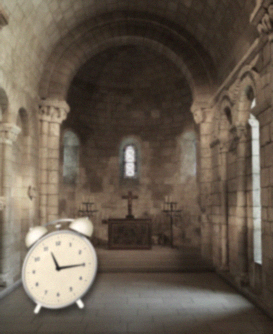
{"hour": 11, "minute": 15}
